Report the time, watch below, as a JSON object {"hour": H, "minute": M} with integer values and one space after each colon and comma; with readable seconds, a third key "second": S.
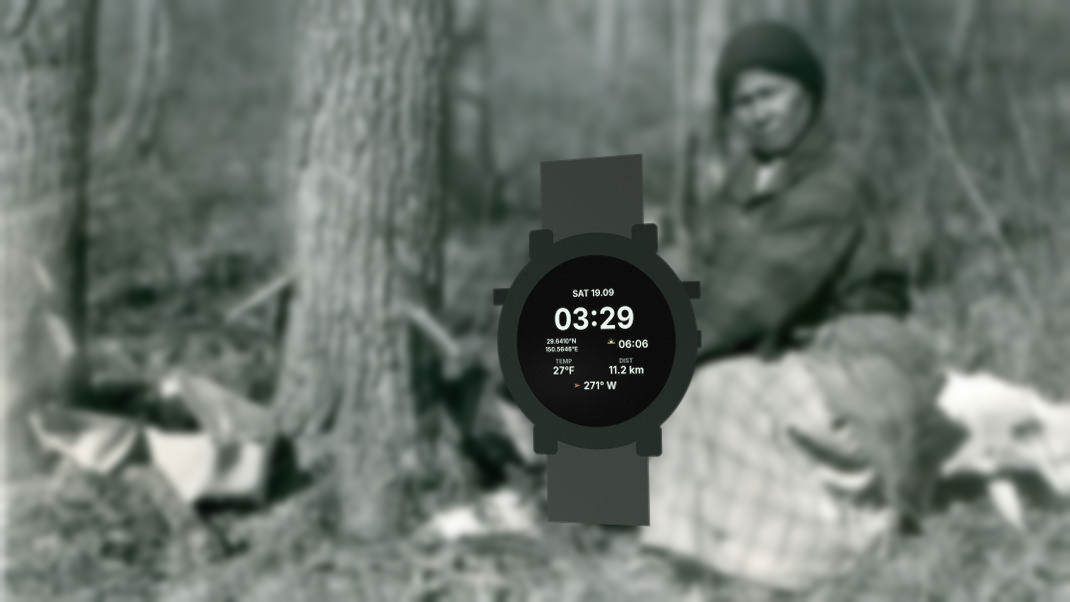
{"hour": 3, "minute": 29}
